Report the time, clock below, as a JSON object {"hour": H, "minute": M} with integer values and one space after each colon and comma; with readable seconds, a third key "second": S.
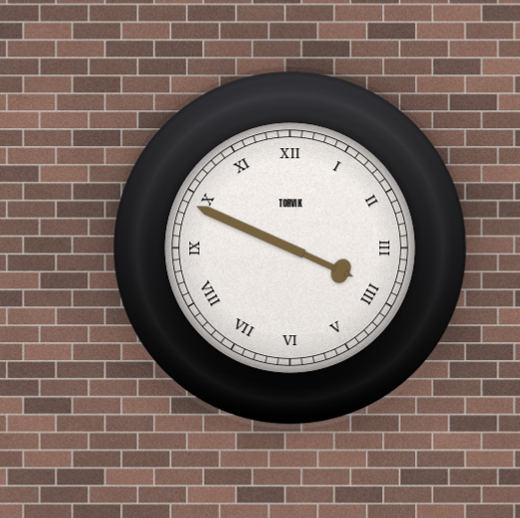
{"hour": 3, "minute": 49}
